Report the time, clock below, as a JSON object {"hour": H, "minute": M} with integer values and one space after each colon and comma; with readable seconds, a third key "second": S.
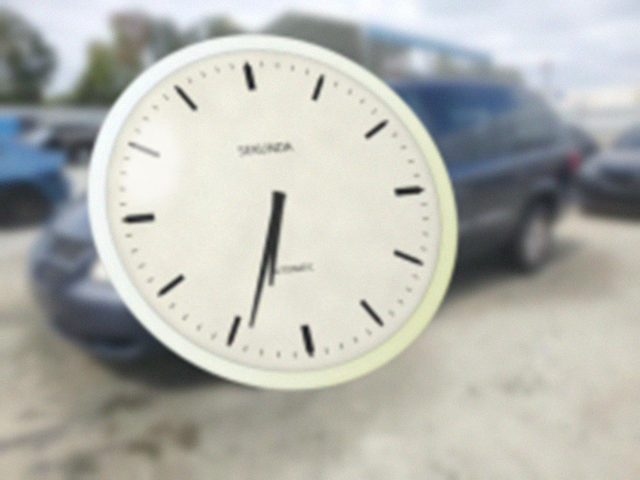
{"hour": 6, "minute": 34}
